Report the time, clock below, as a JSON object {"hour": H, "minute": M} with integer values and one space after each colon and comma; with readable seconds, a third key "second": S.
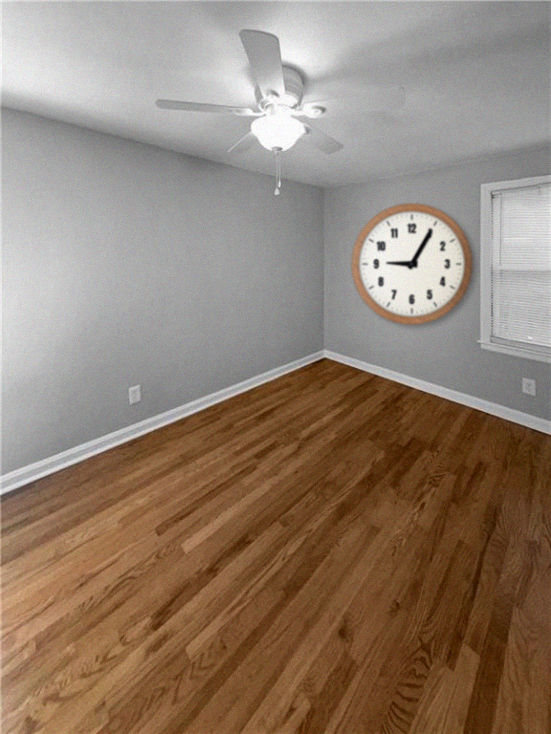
{"hour": 9, "minute": 5}
